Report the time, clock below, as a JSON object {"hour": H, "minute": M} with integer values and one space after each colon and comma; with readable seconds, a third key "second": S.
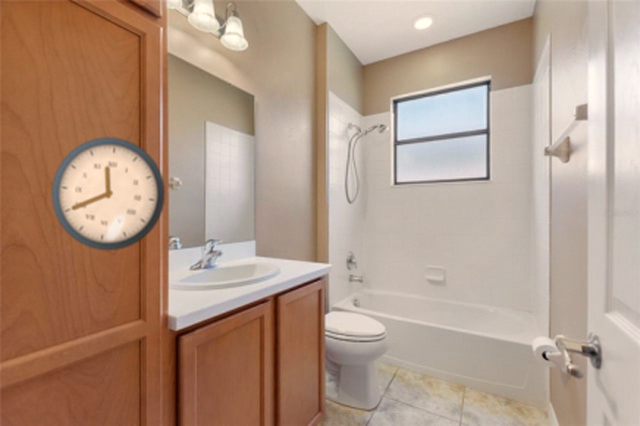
{"hour": 11, "minute": 40}
